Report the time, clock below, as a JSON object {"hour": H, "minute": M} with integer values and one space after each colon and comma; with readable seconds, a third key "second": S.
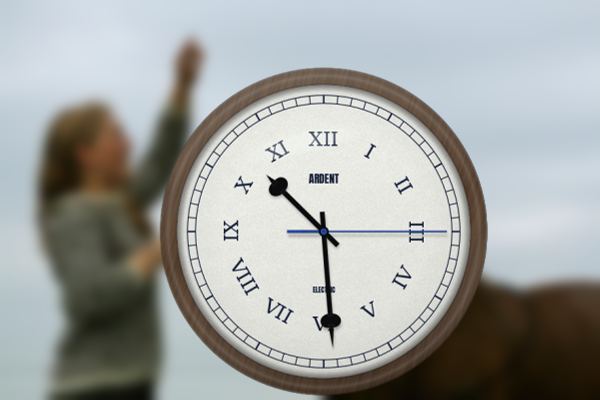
{"hour": 10, "minute": 29, "second": 15}
